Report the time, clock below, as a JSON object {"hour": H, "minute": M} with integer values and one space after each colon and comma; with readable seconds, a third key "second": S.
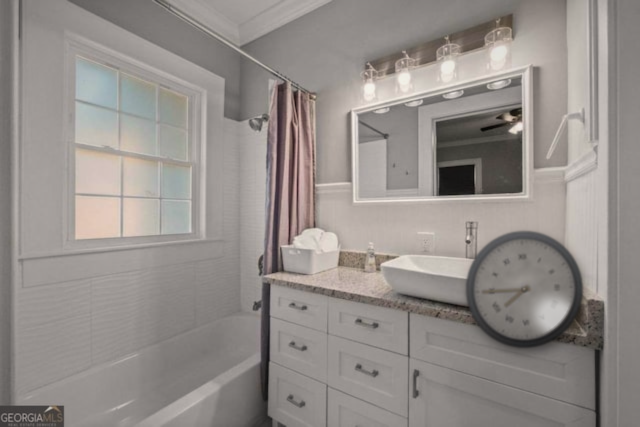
{"hour": 7, "minute": 45}
